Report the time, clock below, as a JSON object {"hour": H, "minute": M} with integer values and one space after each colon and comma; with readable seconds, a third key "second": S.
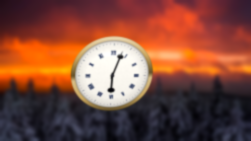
{"hour": 6, "minute": 3}
